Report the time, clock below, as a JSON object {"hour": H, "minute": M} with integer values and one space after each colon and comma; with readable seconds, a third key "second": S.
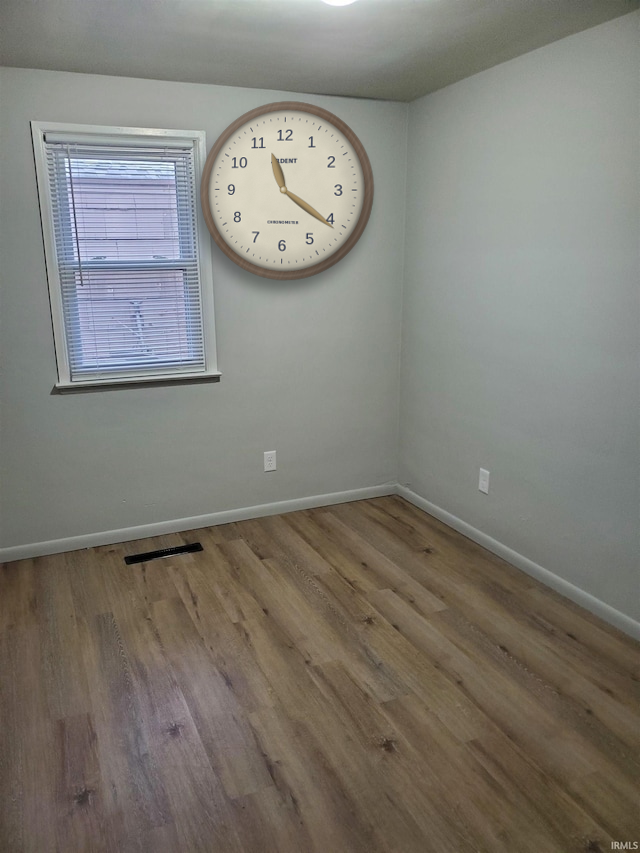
{"hour": 11, "minute": 21}
